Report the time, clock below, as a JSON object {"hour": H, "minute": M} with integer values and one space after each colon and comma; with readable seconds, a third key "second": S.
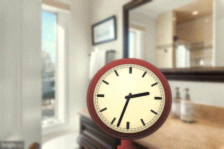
{"hour": 2, "minute": 33}
